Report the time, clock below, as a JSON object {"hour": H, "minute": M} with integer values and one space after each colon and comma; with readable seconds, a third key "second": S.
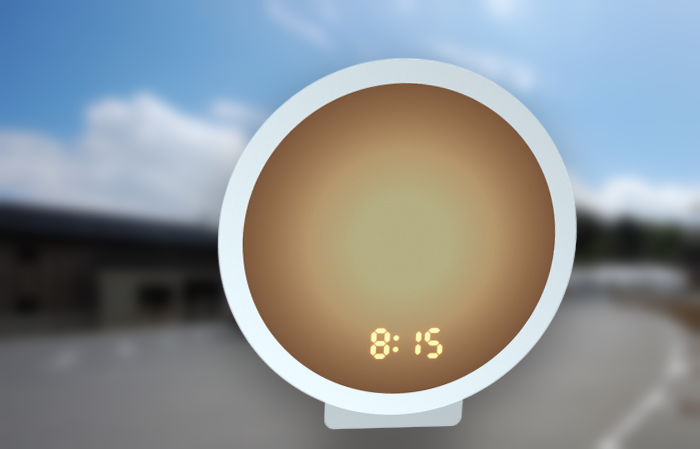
{"hour": 8, "minute": 15}
